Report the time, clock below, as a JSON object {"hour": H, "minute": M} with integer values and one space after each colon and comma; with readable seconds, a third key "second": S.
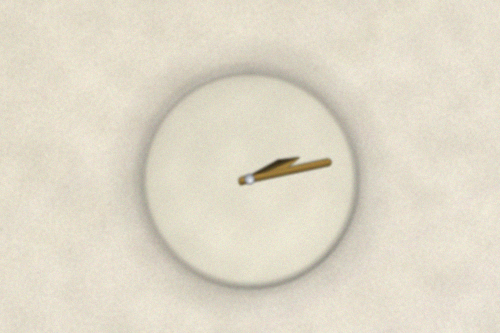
{"hour": 2, "minute": 13}
